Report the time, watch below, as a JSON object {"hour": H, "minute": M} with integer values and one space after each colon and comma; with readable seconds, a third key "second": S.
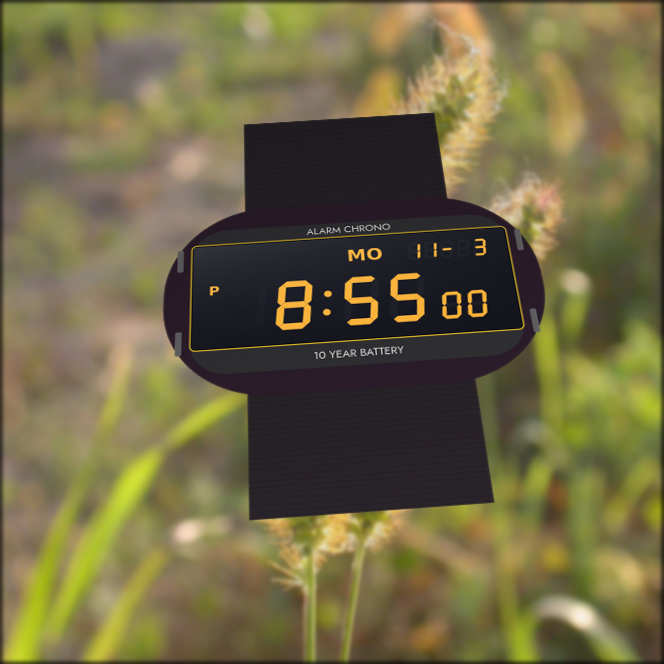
{"hour": 8, "minute": 55, "second": 0}
